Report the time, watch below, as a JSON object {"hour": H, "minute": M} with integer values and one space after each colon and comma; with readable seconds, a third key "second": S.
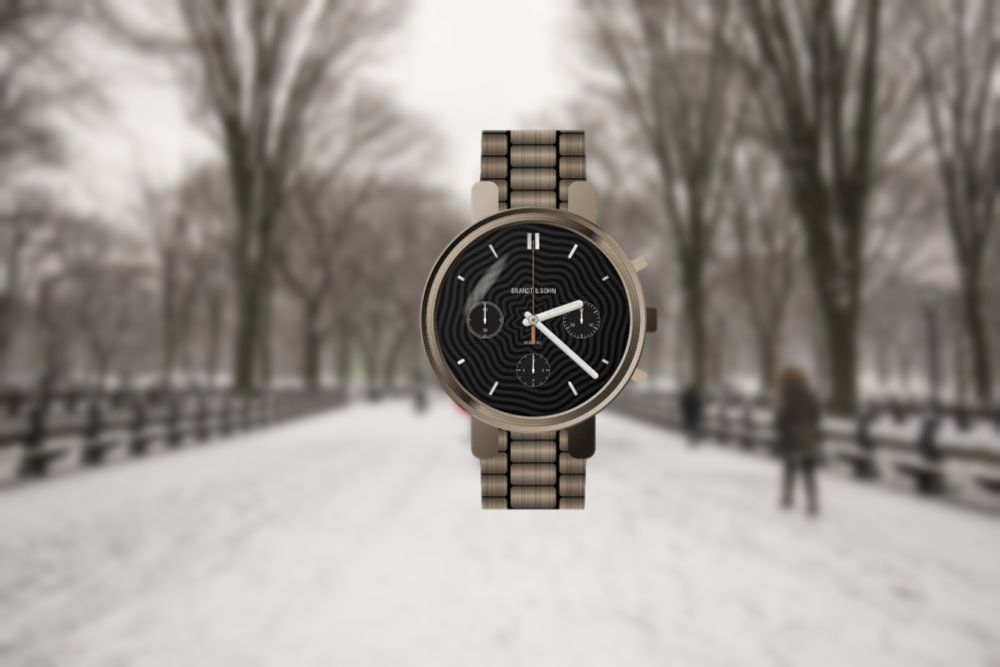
{"hour": 2, "minute": 22}
